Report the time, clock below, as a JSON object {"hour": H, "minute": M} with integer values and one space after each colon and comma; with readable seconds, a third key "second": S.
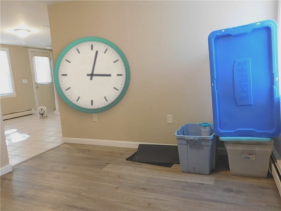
{"hour": 3, "minute": 2}
